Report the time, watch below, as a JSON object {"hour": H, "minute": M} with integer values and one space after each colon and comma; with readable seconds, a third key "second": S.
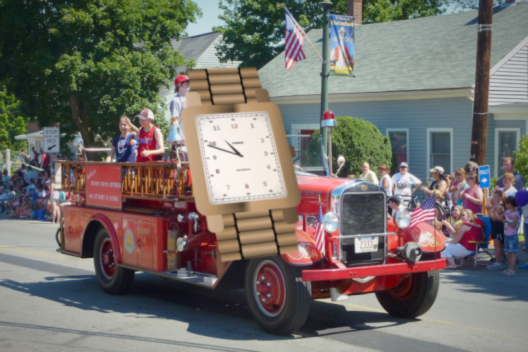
{"hour": 10, "minute": 49}
